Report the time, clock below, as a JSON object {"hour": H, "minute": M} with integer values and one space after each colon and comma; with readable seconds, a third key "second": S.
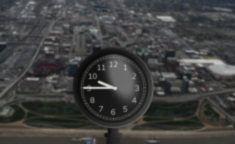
{"hour": 9, "minute": 45}
